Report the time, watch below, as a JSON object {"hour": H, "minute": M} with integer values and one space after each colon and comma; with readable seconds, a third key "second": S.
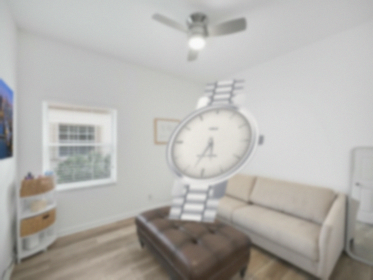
{"hour": 5, "minute": 33}
